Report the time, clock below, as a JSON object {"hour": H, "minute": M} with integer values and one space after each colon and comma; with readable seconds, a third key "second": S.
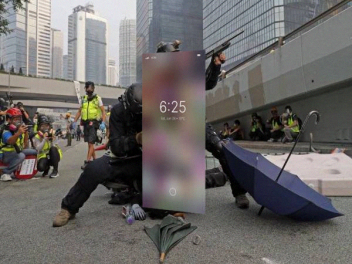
{"hour": 6, "minute": 25}
